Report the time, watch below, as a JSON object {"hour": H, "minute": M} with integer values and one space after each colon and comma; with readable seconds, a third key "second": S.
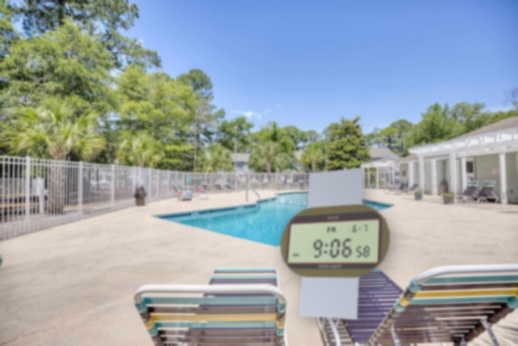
{"hour": 9, "minute": 6, "second": 58}
